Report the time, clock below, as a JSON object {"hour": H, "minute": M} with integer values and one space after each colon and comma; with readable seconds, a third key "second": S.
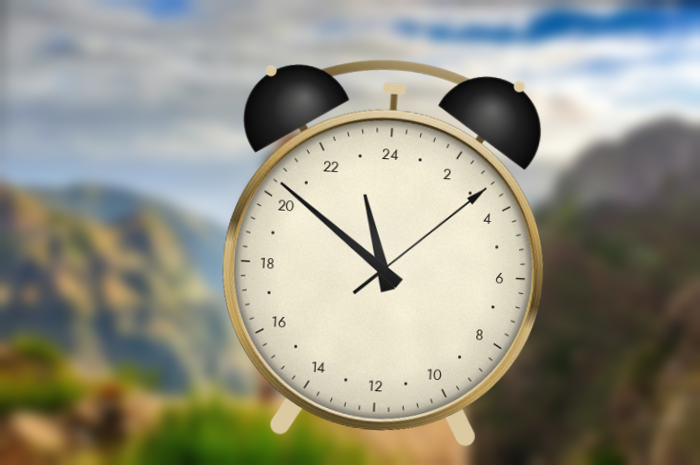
{"hour": 22, "minute": 51, "second": 8}
